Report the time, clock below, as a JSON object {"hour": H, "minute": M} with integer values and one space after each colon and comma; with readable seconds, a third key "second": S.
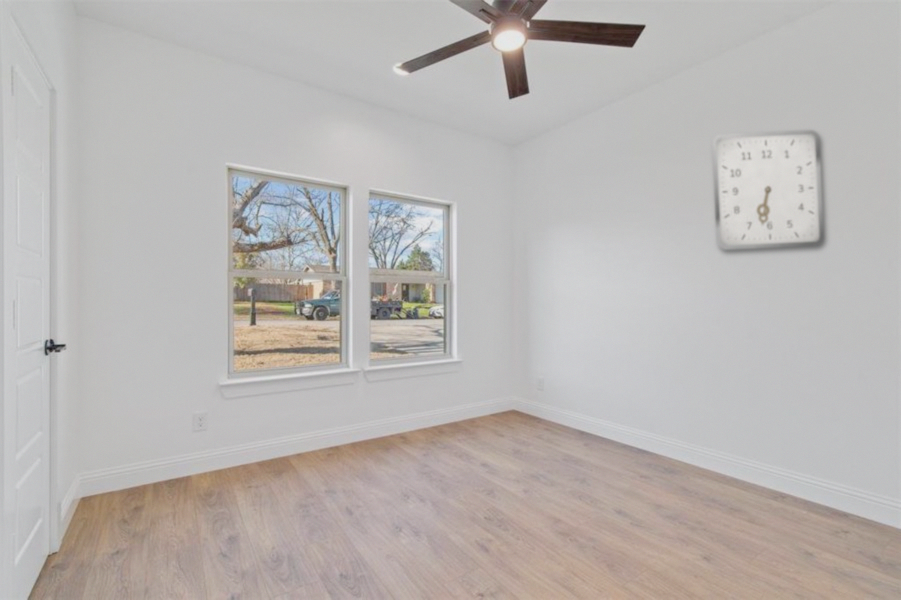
{"hour": 6, "minute": 32}
